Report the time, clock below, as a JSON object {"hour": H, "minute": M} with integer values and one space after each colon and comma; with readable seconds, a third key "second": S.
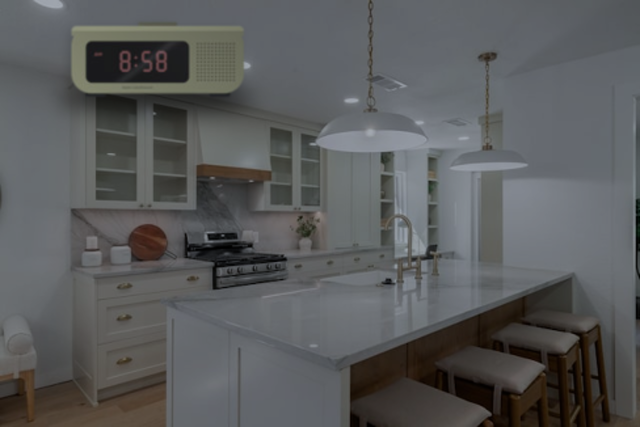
{"hour": 8, "minute": 58}
